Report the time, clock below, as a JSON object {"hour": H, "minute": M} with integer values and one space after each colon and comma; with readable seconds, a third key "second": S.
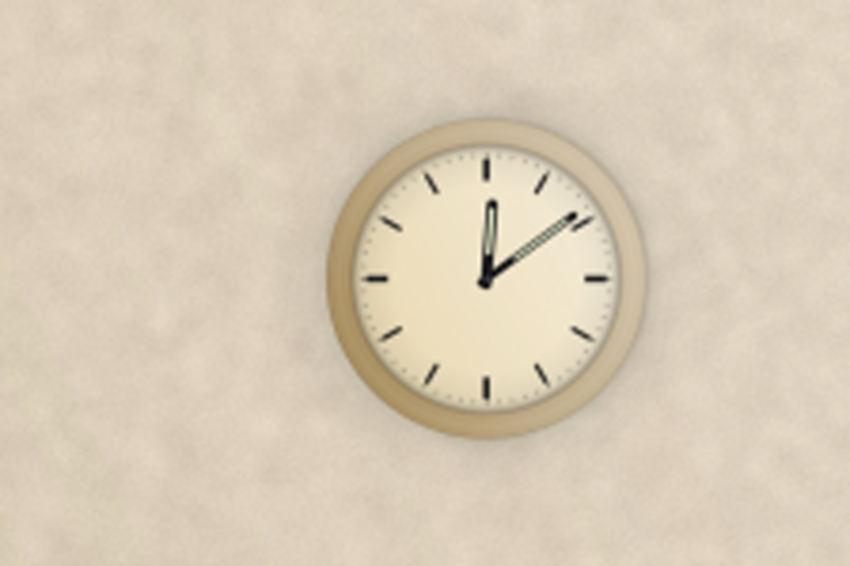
{"hour": 12, "minute": 9}
